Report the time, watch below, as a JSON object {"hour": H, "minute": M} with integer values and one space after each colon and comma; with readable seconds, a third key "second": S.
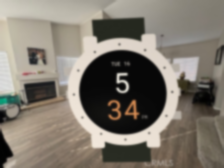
{"hour": 5, "minute": 34}
